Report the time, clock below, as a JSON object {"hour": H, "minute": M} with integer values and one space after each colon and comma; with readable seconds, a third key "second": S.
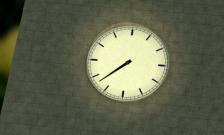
{"hour": 7, "minute": 38}
